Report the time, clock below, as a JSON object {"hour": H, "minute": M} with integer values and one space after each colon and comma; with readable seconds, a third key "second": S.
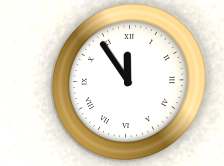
{"hour": 11, "minute": 54}
